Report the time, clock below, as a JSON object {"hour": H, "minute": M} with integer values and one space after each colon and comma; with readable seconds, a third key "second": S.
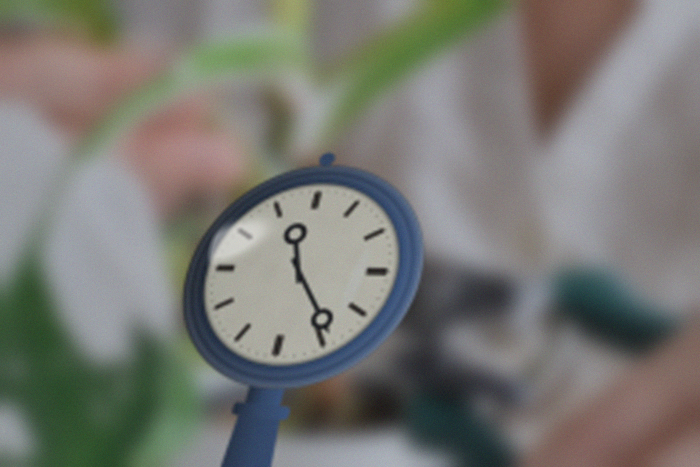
{"hour": 11, "minute": 24}
